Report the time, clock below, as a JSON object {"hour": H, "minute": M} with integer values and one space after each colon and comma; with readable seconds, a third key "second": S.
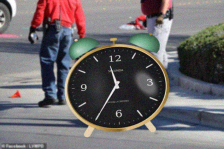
{"hour": 11, "minute": 35}
